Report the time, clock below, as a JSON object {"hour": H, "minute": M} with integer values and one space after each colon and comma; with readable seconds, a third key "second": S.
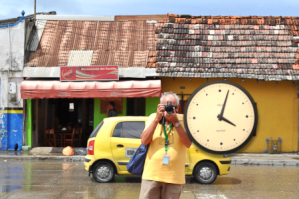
{"hour": 4, "minute": 3}
